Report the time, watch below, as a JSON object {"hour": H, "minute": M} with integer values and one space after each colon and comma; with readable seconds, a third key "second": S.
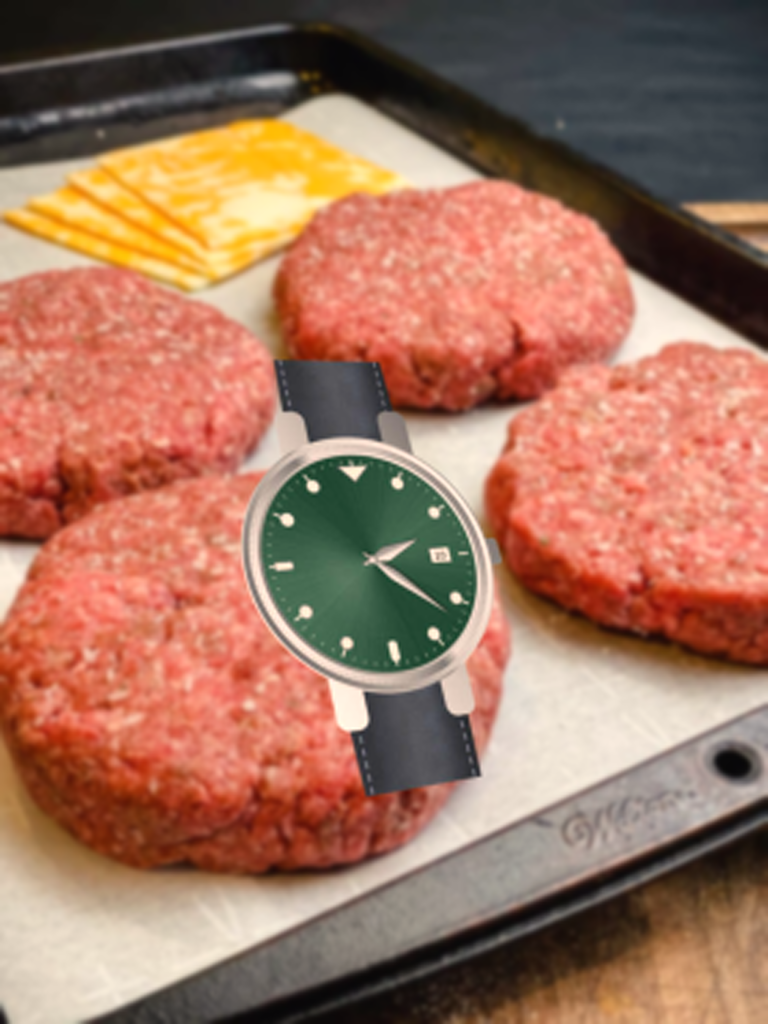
{"hour": 2, "minute": 22}
